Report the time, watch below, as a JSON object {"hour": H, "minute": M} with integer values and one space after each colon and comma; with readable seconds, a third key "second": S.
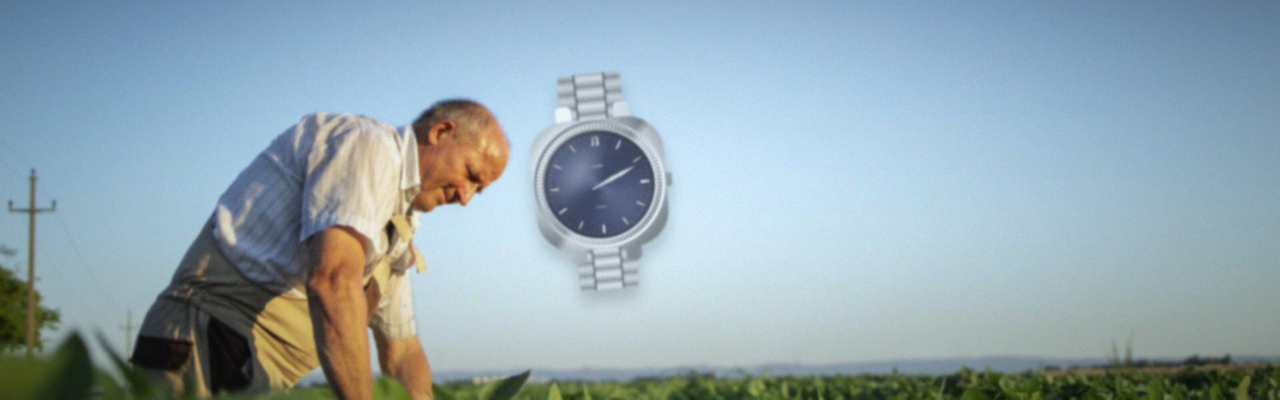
{"hour": 2, "minute": 11}
